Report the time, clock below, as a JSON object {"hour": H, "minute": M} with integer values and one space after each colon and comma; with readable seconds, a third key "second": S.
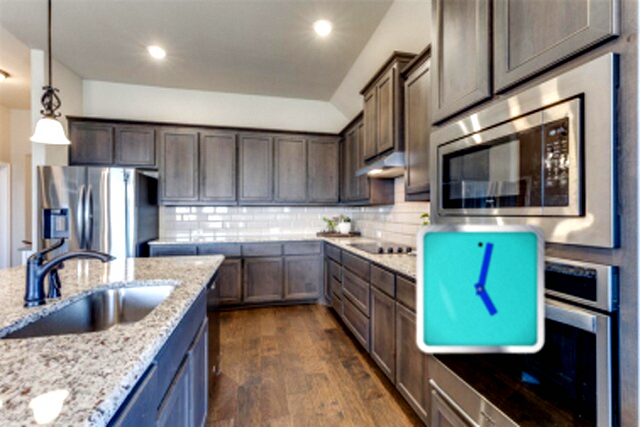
{"hour": 5, "minute": 2}
